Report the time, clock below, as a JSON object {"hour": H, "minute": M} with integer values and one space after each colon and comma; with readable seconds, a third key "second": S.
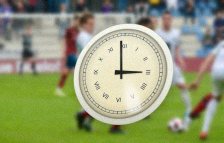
{"hour": 2, "minute": 59}
